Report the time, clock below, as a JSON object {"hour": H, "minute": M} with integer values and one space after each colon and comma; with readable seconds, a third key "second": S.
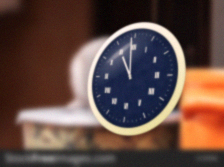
{"hour": 10, "minute": 59}
